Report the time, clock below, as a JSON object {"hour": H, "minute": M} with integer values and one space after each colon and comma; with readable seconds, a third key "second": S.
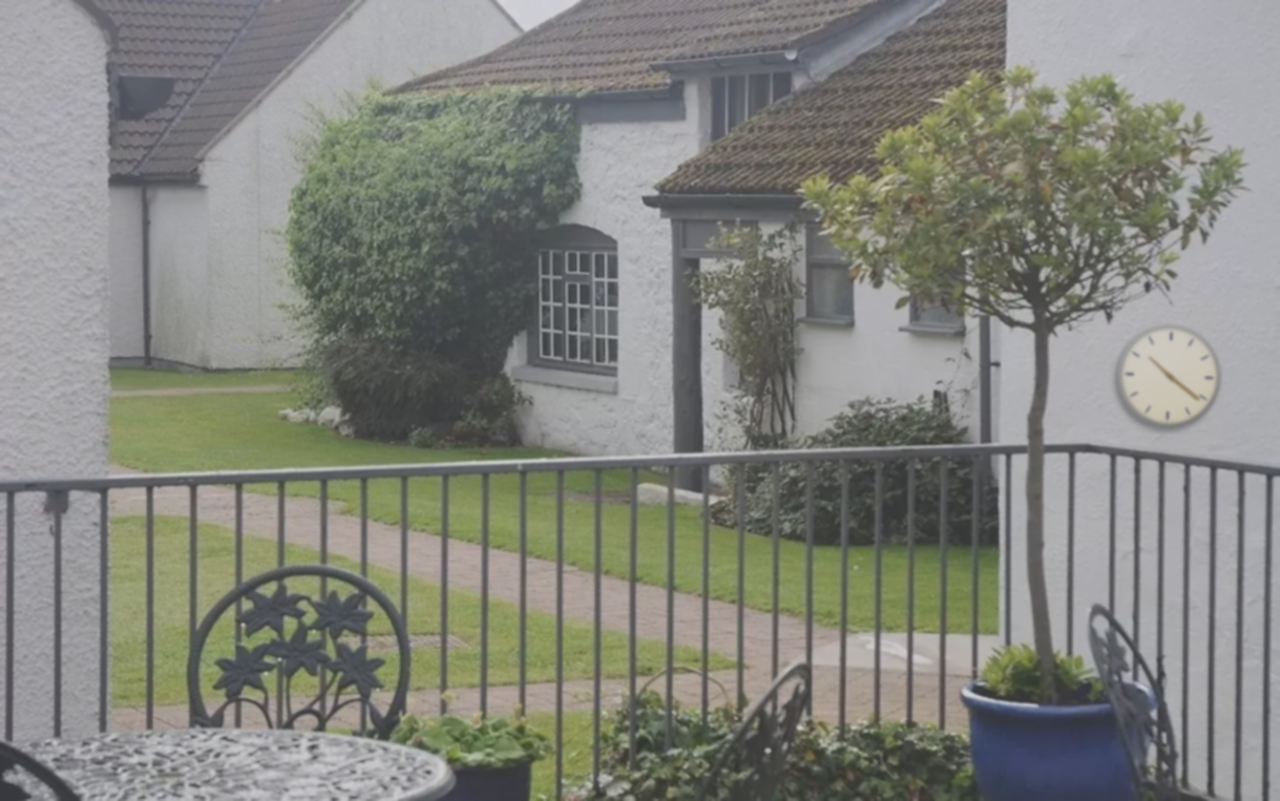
{"hour": 10, "minute": 21}
